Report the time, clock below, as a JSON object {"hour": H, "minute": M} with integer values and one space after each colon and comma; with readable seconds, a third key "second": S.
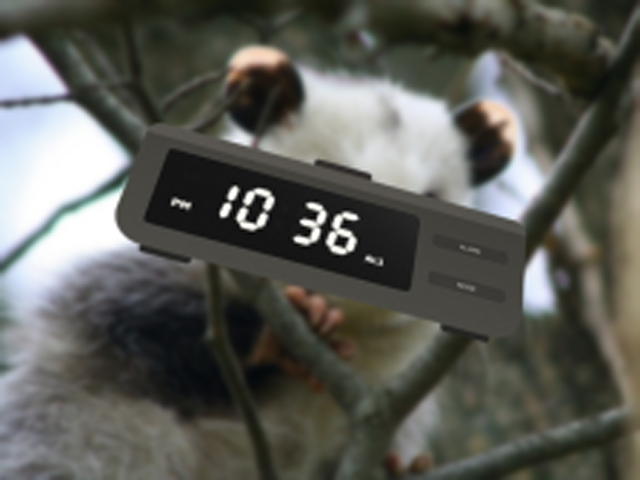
{"hour": 10, "minute": 36}
